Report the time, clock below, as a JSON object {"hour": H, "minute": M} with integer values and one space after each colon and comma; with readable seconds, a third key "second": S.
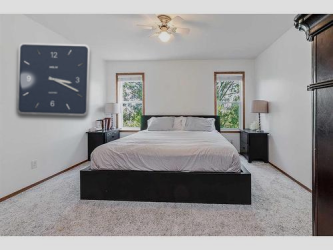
{"hour": 3, "minute": 19}
